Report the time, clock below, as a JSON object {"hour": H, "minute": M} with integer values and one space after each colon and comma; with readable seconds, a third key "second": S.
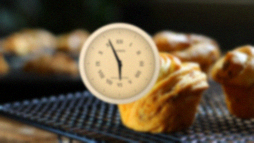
{"hour": 5, "minute": 56}
